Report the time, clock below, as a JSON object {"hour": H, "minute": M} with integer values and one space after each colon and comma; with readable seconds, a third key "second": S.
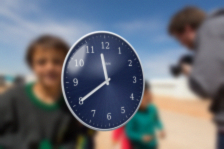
{"hour": 11, "minute": 40}
